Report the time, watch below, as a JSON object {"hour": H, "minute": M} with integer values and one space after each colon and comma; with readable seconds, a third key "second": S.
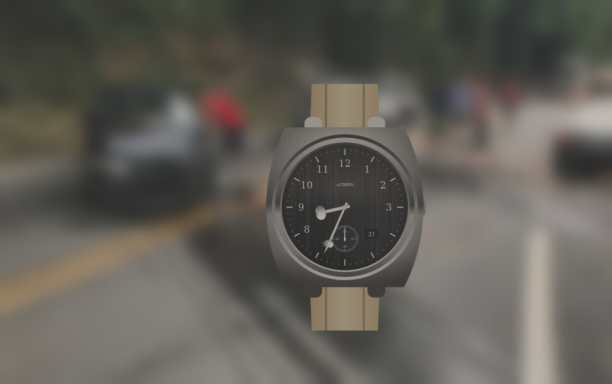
{"hour": 8, "minute": 34}
